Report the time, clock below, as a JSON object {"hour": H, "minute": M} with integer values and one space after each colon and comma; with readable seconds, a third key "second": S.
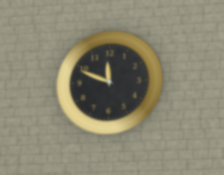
{"hour": 11, "minute": 49}
